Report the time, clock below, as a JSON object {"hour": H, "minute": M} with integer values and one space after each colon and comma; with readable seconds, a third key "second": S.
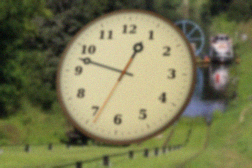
{"hour": 12, "minute": 47, "second": 34}
